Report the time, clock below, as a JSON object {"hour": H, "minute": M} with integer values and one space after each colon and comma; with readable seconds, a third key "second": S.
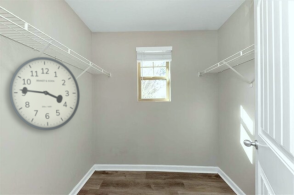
{"hour": 3, "minute": 46}
